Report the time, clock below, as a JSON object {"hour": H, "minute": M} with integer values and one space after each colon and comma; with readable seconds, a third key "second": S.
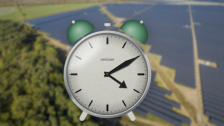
{"hour": 4, "minute": 10}
